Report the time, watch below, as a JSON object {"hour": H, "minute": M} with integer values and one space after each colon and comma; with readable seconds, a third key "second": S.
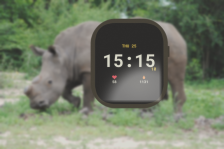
{"hour": 15, "minute": 15}
